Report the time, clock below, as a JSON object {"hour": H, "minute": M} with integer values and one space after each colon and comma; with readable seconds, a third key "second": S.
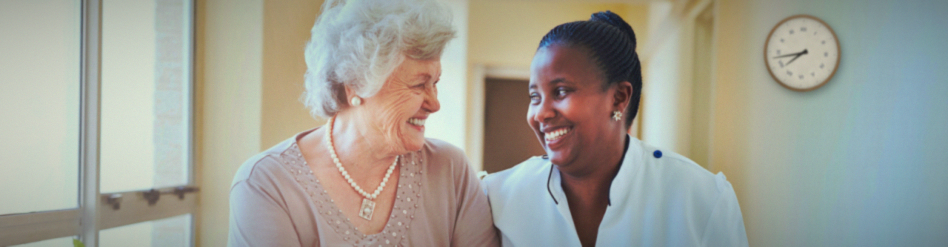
{"hour": 7, "minute": 43}
